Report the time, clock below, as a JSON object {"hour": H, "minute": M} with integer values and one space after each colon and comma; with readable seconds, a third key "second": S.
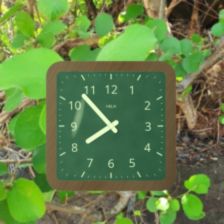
{"hour": 7, "minute": 53}
